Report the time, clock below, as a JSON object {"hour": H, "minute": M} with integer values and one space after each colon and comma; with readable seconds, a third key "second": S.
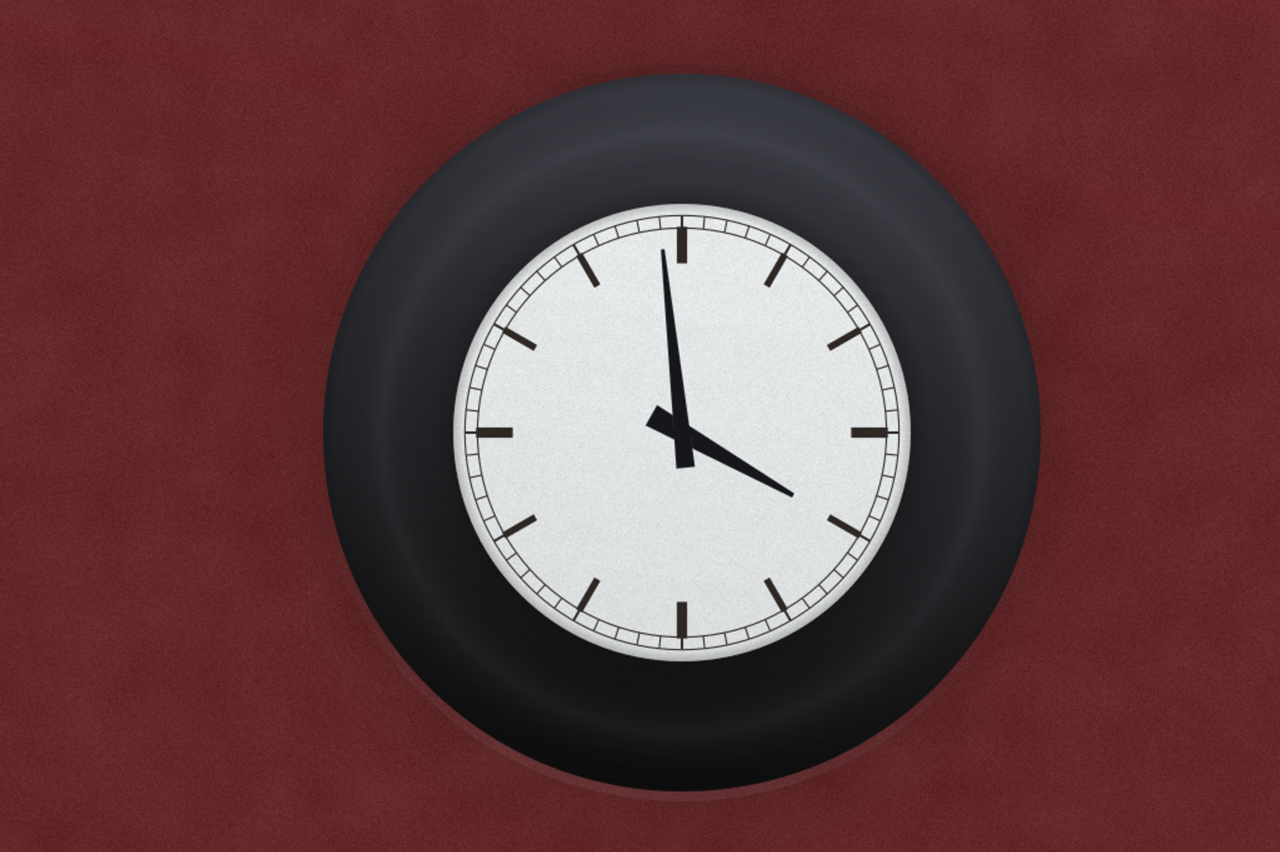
{"hour": 3, "minute": 59}
